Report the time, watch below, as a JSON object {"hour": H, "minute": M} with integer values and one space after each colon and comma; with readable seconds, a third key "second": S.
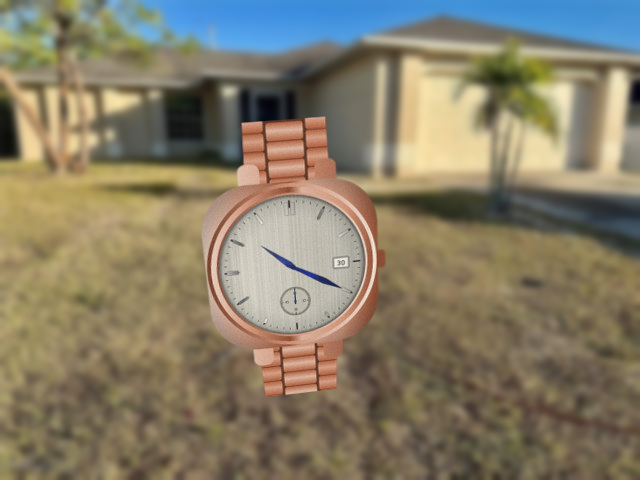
{"hour": 10, "minute": 20}
